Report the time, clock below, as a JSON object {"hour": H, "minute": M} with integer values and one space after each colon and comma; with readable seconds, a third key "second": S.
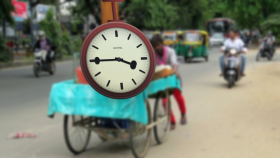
{"hour": 3, "minute": 45}
